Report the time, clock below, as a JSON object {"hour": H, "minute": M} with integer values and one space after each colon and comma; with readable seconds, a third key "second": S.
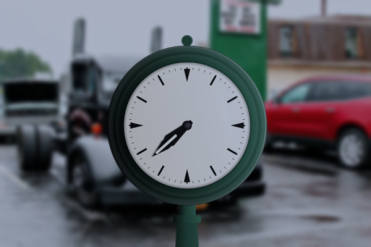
{"hour": 7, "minute": 38}
